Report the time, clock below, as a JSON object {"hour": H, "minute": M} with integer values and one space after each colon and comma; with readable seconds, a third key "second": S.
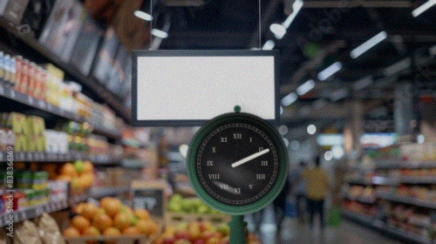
{"hour": 2, "minute": 11}
